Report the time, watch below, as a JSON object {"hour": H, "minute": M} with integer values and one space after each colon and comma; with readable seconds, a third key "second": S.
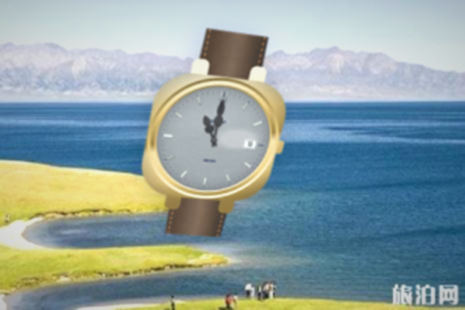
{"hour": 11, "minute": 0}
